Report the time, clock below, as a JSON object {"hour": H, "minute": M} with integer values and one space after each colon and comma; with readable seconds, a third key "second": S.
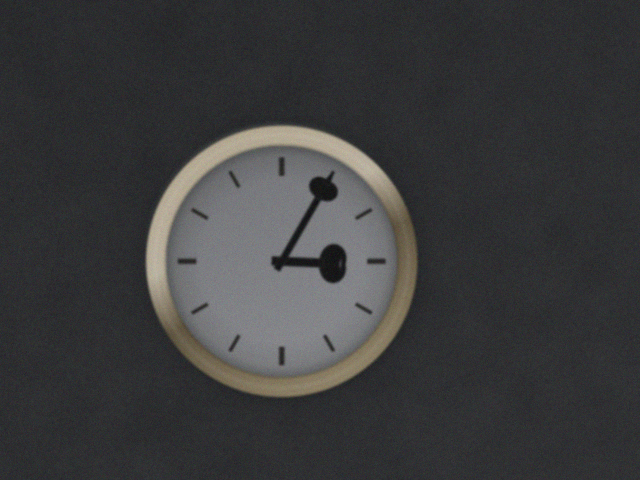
{"hour": 3, "minute": 5}
